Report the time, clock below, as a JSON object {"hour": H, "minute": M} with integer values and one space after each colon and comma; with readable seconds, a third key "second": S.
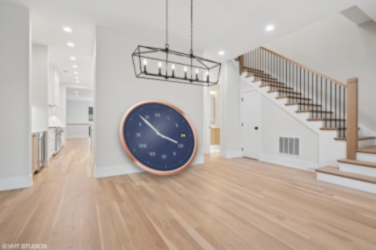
{"hour": 3, "minute": 53}
